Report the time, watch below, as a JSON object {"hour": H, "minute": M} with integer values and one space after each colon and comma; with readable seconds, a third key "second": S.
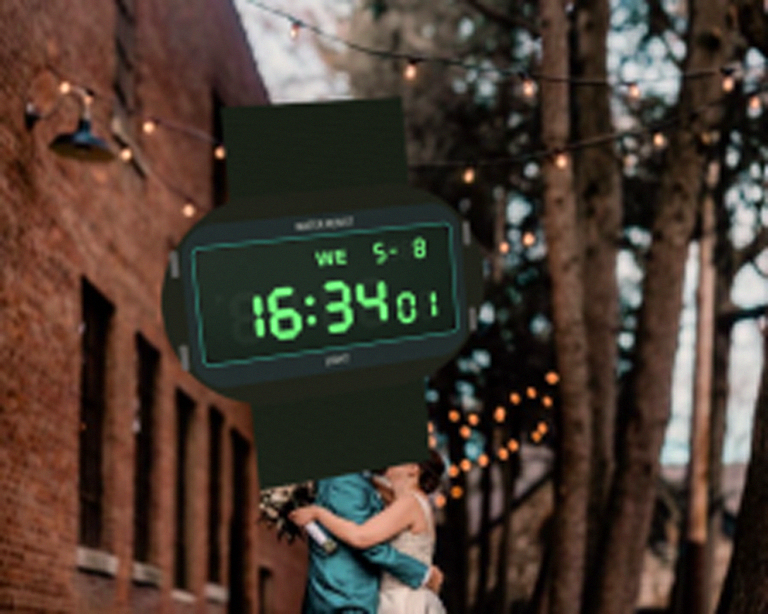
{"hour": 16, "minute": 34, "second": 1}
